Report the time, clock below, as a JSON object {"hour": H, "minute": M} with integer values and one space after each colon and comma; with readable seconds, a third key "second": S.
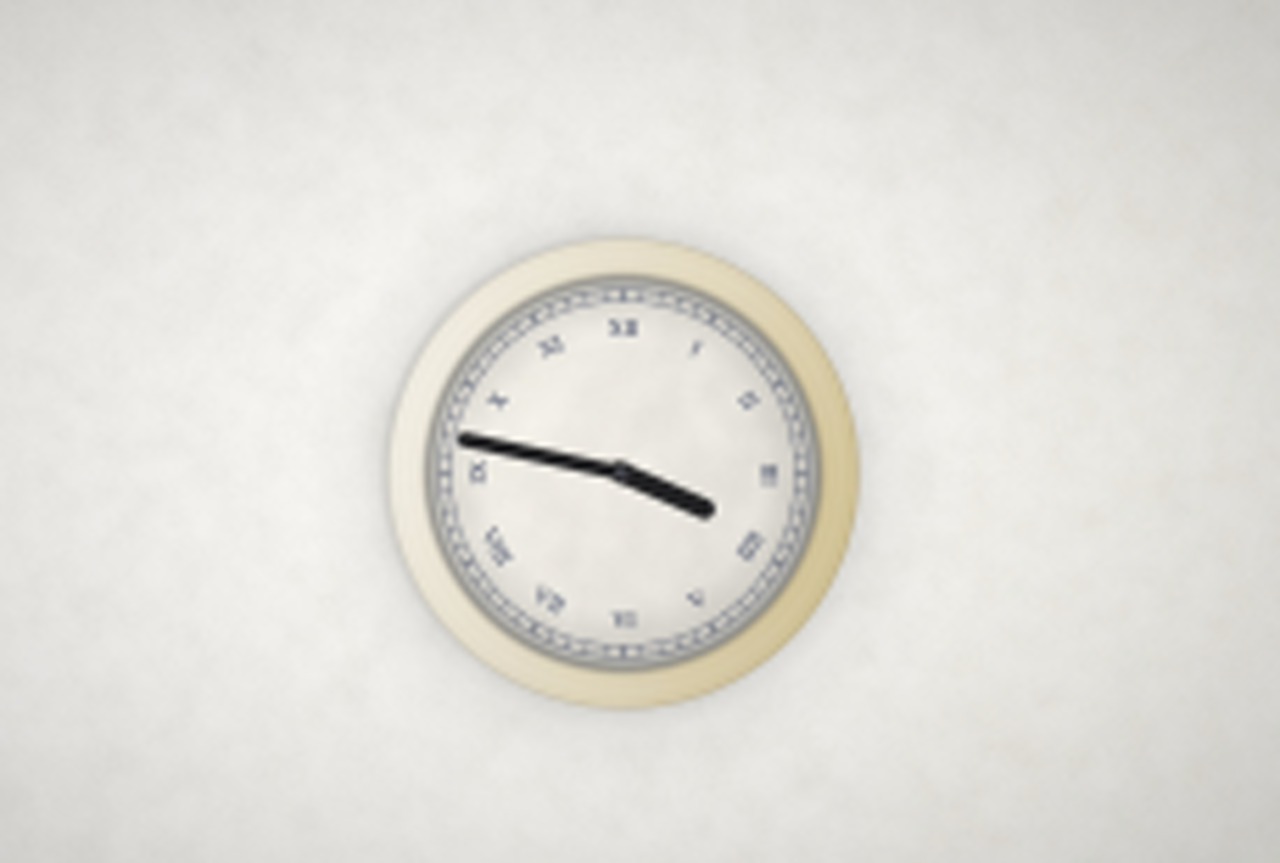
{"hour": 3, "minute": 47}
